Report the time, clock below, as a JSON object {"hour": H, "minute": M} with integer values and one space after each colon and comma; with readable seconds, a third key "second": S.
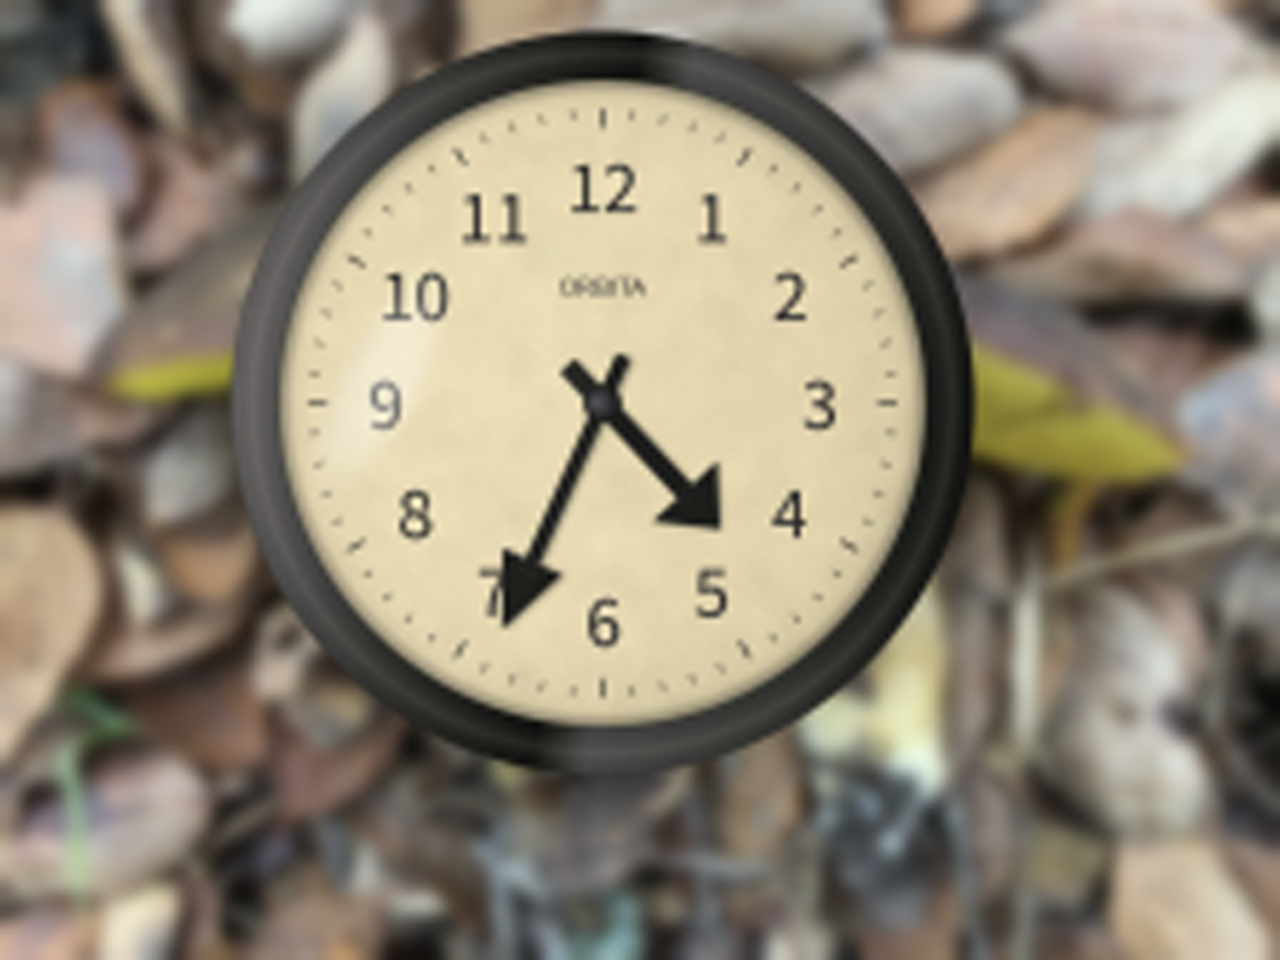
{"hour": 4, "minute": 34}
